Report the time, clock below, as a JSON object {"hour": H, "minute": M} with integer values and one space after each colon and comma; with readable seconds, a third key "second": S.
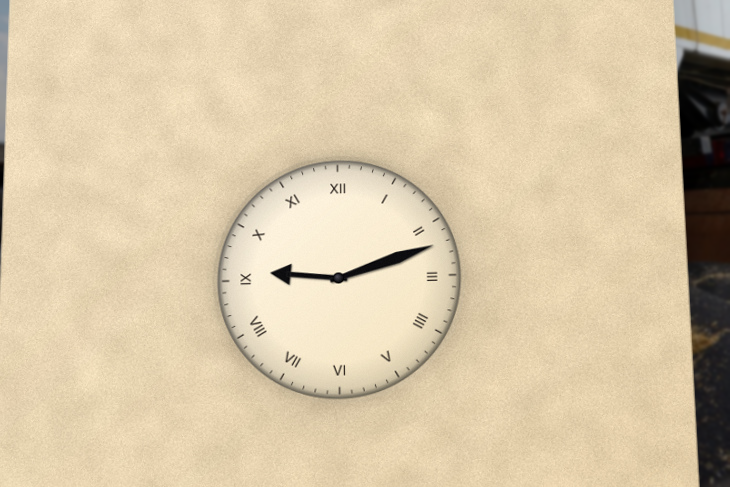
{"hour": 9, "minute": 12}
